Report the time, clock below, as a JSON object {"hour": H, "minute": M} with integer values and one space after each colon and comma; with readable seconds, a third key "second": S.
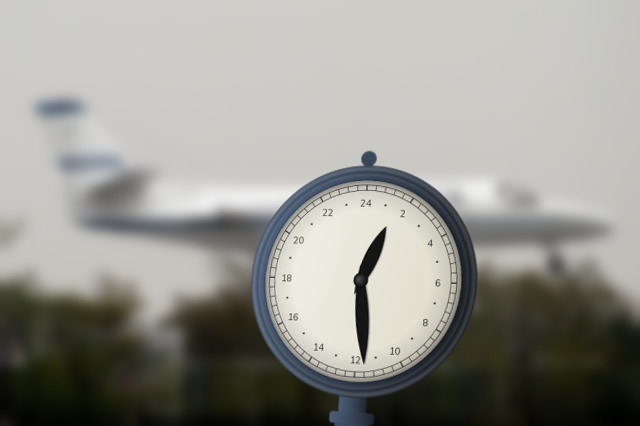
{"hour": 1, "minute": 29}
